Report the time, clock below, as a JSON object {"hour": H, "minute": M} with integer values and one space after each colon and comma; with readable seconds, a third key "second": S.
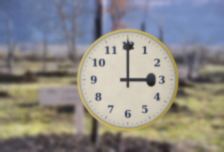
{"hour": 3, "minute": 0}
